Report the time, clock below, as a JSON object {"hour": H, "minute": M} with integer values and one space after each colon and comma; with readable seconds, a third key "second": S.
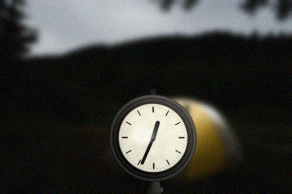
{"hour": 12, "minute": 34}
